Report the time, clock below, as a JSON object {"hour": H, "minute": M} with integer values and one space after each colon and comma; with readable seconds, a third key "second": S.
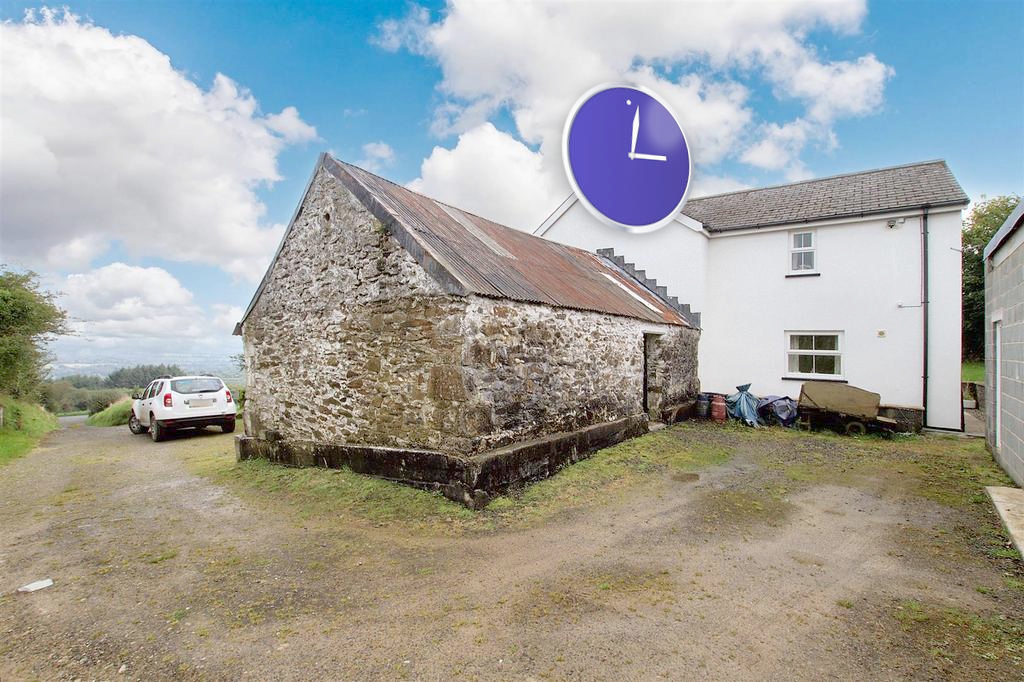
{"hour": 3, "minute": 2}
